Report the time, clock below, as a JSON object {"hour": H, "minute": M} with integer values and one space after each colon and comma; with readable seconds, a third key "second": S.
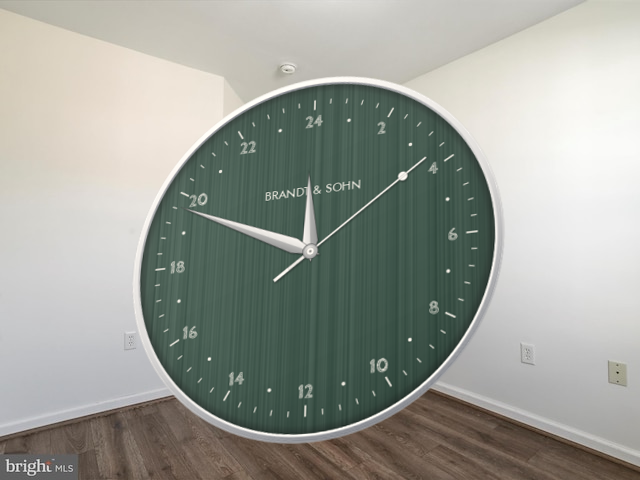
{"hour": 23, "minute": 49, "second": 9}
